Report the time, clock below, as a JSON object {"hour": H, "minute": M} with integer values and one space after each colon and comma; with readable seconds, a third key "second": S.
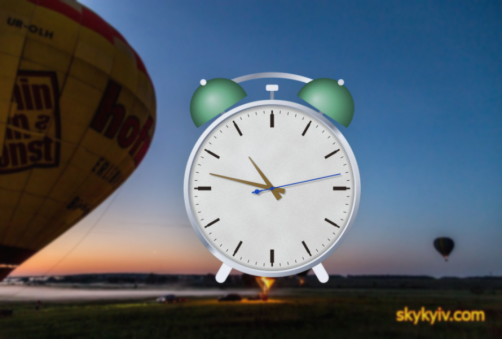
{"hour": 10, "minute": 47, "second": 13}
